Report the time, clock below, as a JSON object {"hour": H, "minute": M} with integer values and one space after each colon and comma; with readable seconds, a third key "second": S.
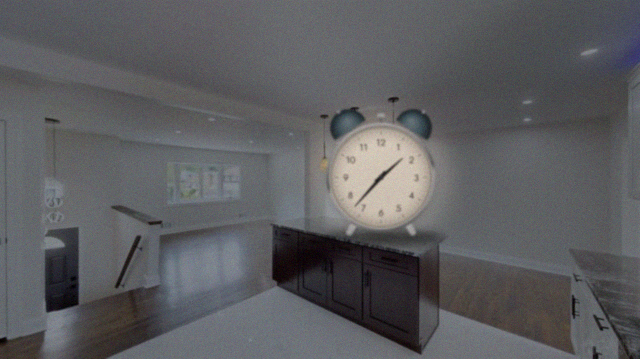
{"hour": 1, "minute": 37}
